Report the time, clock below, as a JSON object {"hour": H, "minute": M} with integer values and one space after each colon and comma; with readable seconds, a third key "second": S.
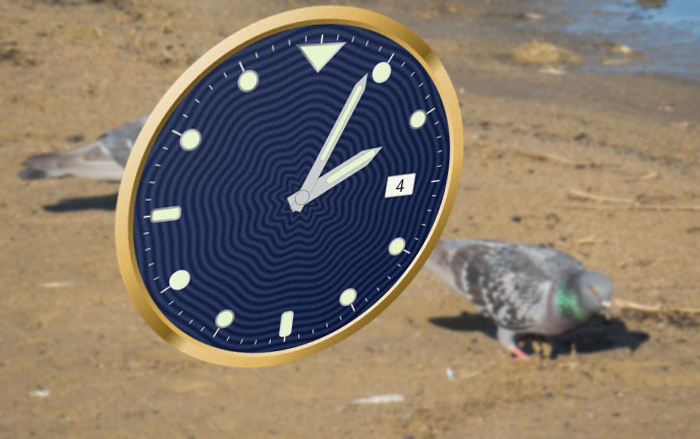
{"hour": 2, "minute": 4}
